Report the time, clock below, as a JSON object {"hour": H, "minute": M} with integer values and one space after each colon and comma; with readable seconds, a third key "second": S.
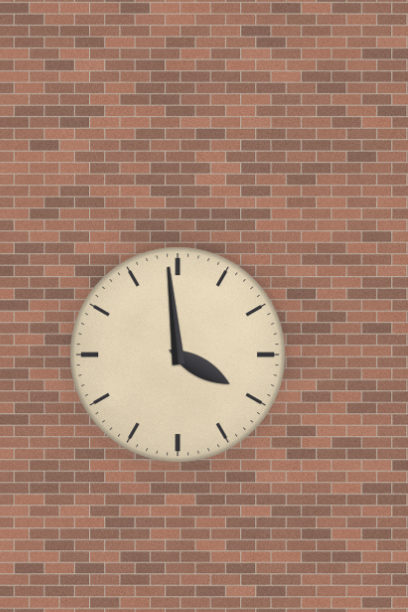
{"hour": 3, "minute": 59}
